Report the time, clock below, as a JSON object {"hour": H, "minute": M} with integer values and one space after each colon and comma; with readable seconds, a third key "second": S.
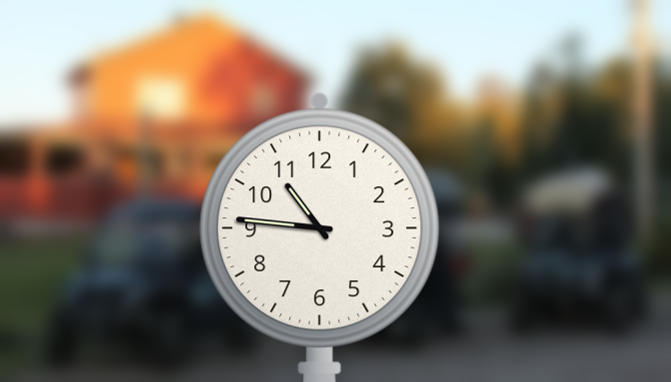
{"hour": 10, "minute": 46}
